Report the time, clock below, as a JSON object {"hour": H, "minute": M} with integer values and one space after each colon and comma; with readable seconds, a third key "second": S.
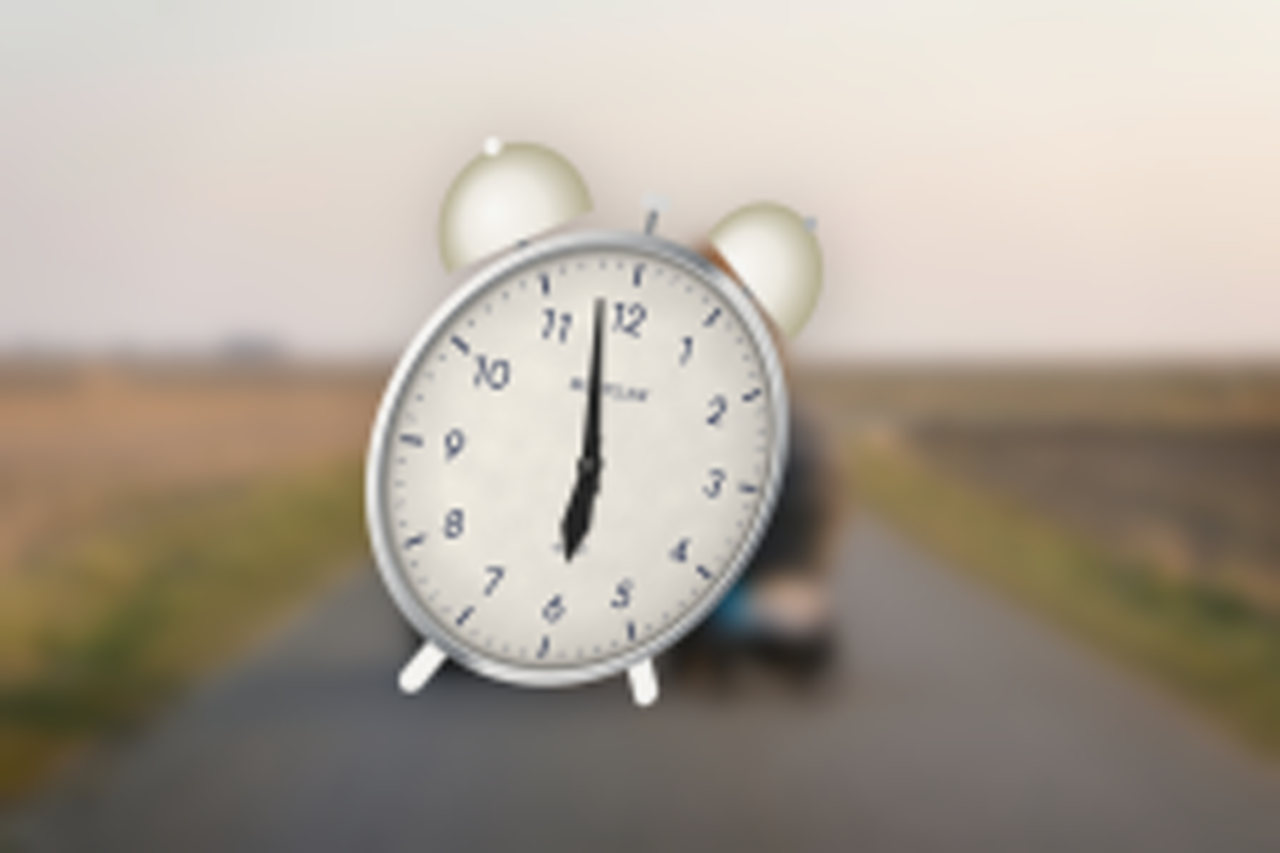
{"hour": 5, "minute": 58}
